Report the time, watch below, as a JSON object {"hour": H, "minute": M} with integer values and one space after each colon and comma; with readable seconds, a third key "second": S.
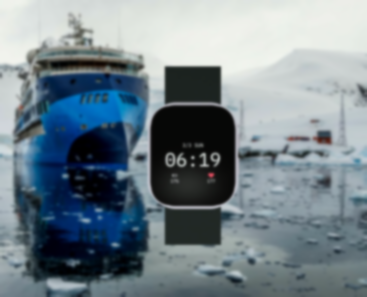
{"hour": 6, "minute": 19}
